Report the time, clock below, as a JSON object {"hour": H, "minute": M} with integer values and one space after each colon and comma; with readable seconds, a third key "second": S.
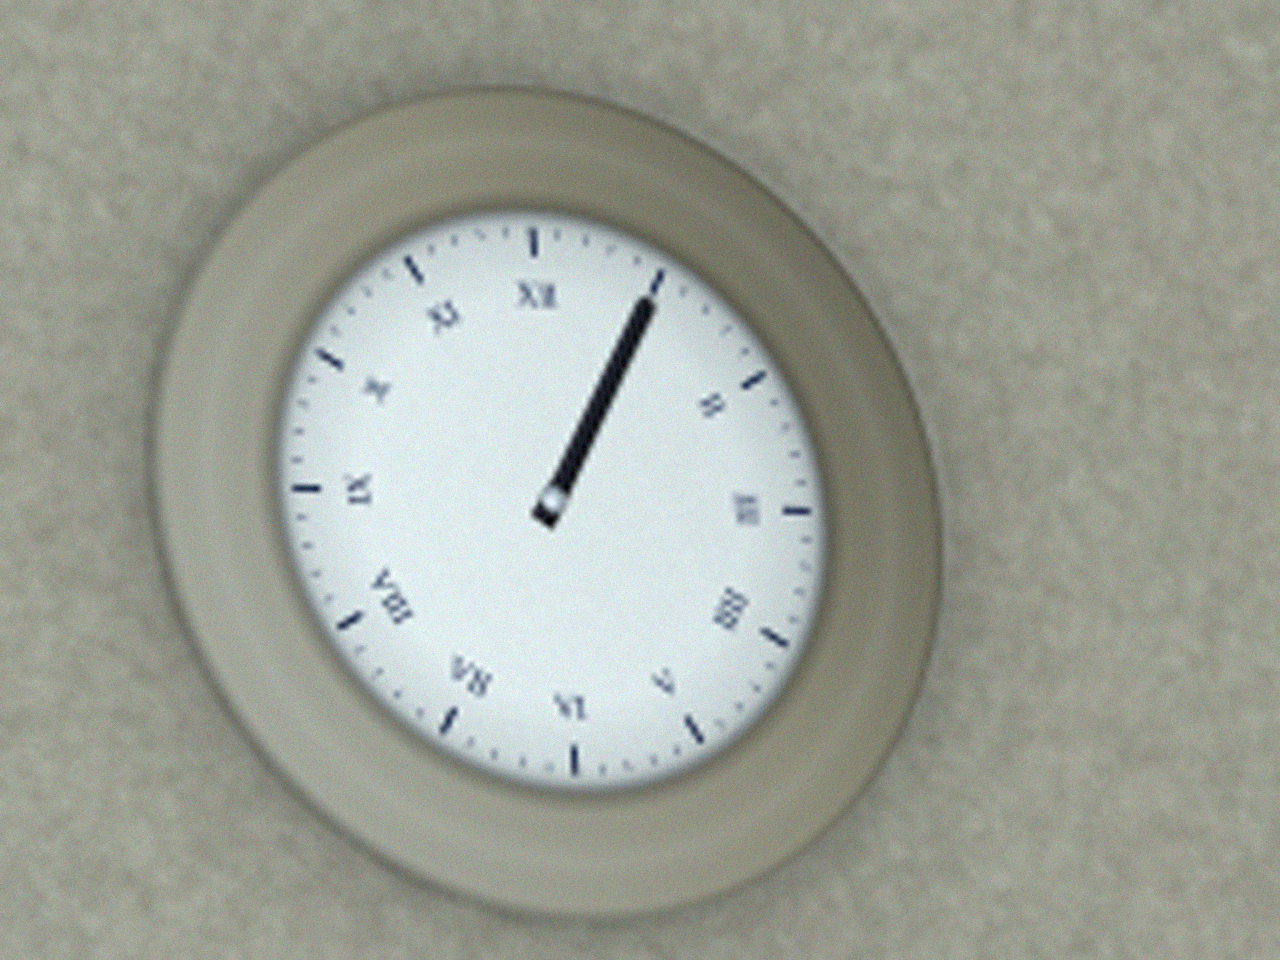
{"hour": 1, "minute": 5}
